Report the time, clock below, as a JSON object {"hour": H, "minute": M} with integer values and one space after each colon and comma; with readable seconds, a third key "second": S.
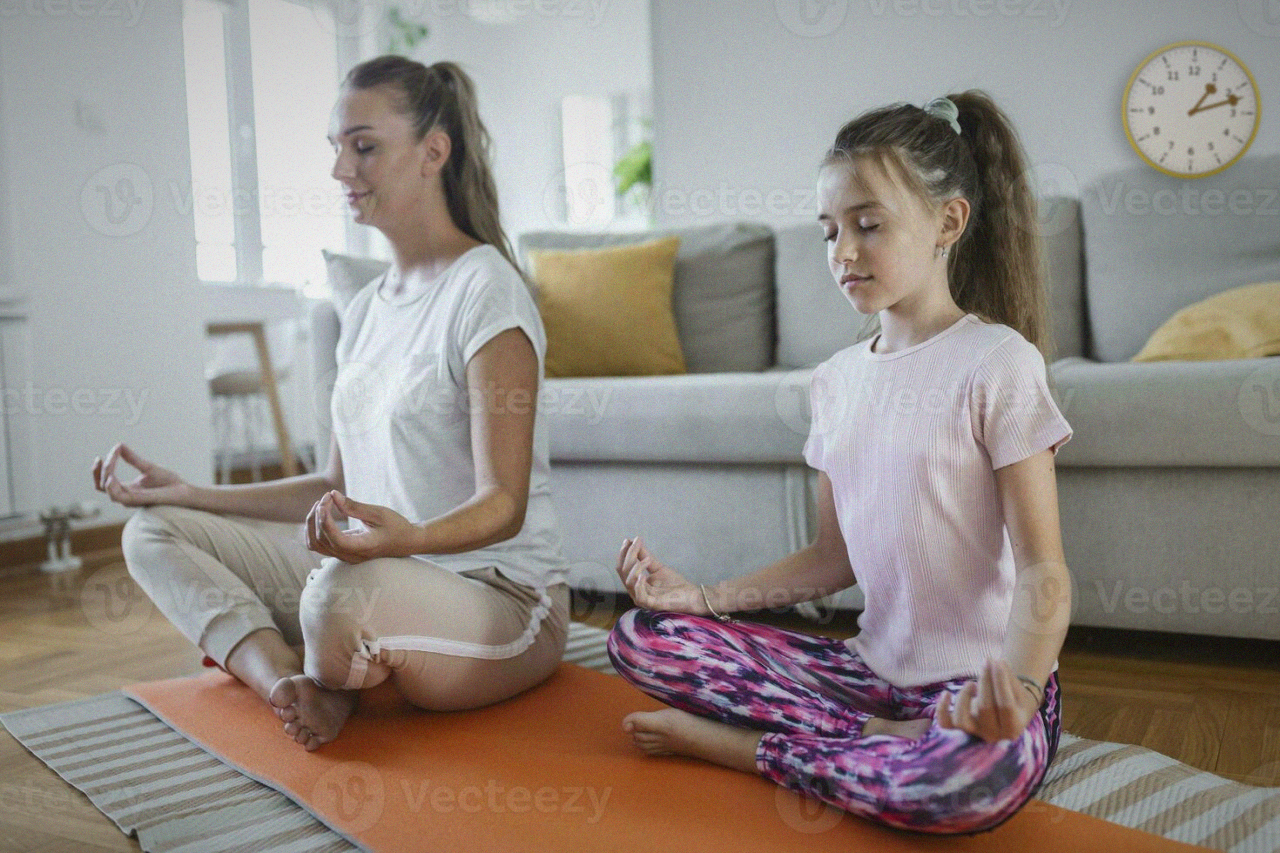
{"hour": 1, "minute": 12}
